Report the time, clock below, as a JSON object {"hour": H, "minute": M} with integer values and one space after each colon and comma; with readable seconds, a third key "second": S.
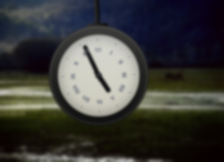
{"hour": 4, "minute": 56}
